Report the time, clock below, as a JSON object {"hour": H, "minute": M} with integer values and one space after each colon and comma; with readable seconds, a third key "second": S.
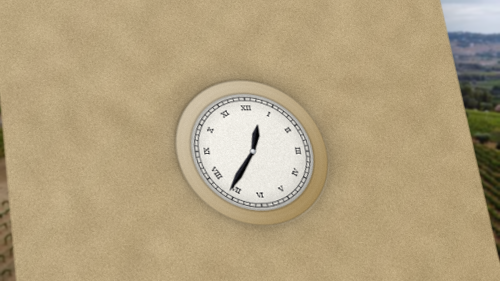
{"hour": 12, "minute": 36}
